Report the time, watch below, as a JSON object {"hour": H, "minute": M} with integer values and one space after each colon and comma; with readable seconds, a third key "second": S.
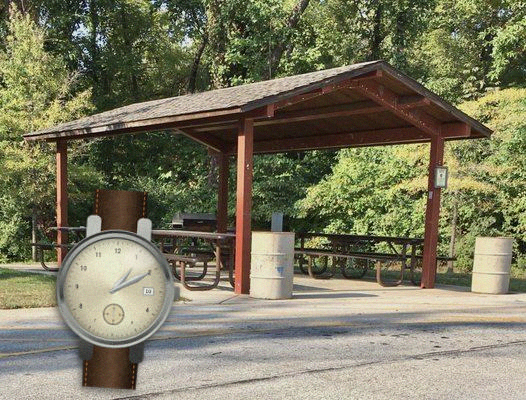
{"hour": 1, "minute": 10}
